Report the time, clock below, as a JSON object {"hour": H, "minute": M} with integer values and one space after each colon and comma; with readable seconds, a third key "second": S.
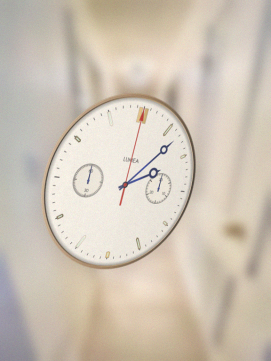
{"hour": 2, "minute": 7}
